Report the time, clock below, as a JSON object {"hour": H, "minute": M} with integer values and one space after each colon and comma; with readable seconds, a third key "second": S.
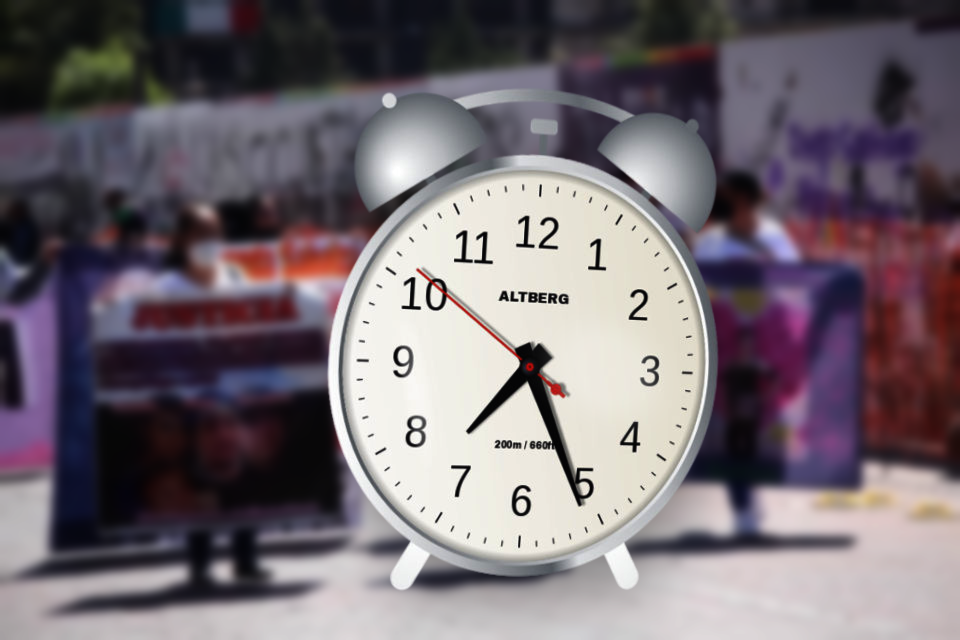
{"hour": 7, "minute": 25, "second": 51}
